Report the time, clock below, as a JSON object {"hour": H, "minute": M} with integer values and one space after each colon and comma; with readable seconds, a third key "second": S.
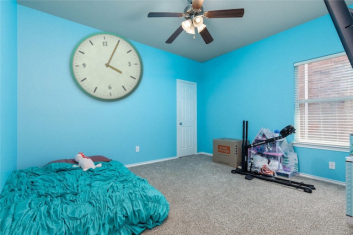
{"hour": 4, "minute": 5}
